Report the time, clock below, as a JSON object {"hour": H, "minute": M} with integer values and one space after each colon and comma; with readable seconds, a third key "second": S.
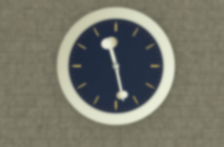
{"hour": 11, "minute": 28}
